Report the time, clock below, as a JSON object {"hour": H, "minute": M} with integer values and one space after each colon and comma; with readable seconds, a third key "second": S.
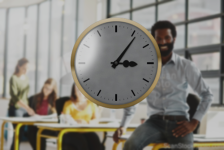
{"hour": 3, "minute": 6}
